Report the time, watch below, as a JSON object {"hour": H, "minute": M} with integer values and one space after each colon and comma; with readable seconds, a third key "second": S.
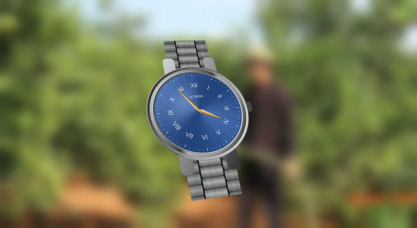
{"hour": 3, "minute": 54}
